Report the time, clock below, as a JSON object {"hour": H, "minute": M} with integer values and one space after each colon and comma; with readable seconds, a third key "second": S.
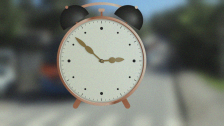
{"hour": 2, "minute": 52}
